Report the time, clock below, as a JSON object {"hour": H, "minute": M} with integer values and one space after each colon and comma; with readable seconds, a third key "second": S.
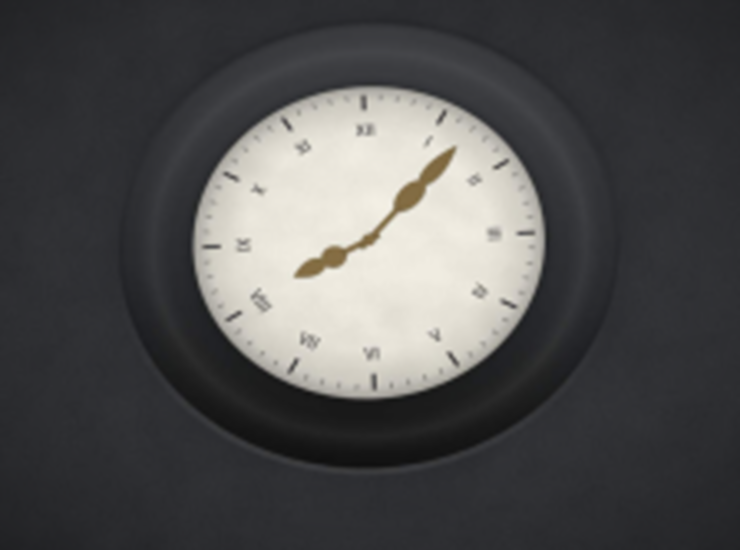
{"hour": 8, "minute": 7}
